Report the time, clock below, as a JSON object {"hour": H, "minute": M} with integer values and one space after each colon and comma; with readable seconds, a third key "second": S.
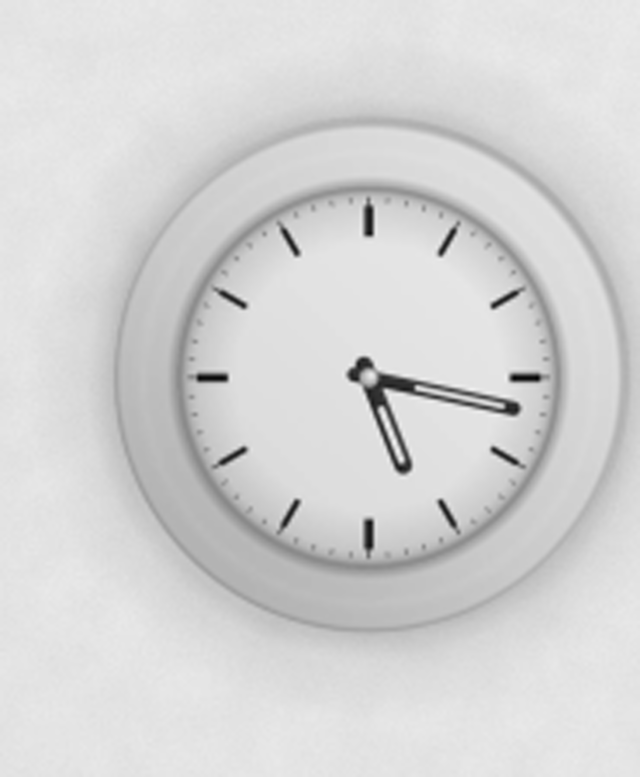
{"hour": 5, "minute": 17}
